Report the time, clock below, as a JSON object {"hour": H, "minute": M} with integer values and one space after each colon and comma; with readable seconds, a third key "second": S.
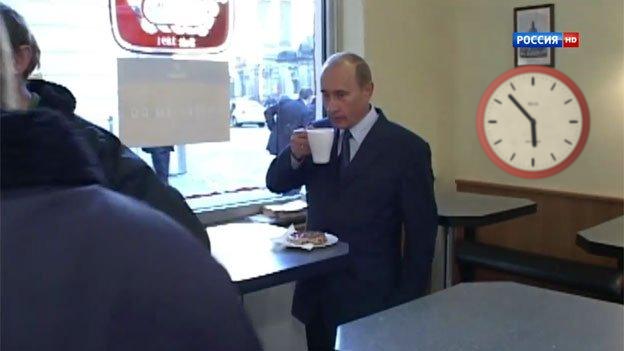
{"hour": 5, "minute": 53}
